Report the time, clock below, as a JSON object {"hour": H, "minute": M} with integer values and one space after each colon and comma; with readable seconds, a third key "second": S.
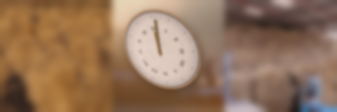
{"hour": 12, "minute": 1}
